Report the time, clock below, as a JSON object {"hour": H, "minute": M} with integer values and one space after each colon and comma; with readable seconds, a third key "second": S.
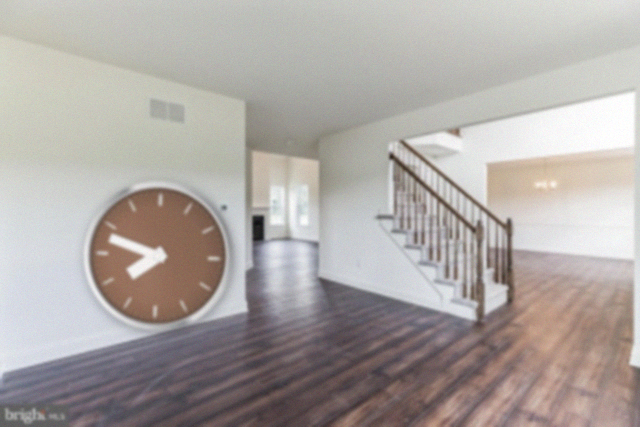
{"hour": 7, "minute": 48}
